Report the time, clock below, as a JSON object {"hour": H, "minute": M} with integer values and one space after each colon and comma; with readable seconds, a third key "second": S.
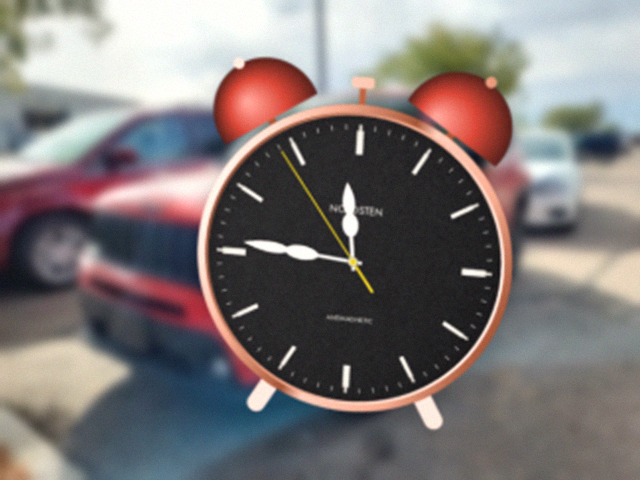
{"hour": 11, "minute": 45, "second": 54}
